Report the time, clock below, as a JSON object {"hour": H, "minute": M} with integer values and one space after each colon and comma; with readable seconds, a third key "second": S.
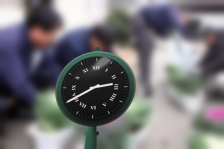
{"hour": 2, "minute": 40}
